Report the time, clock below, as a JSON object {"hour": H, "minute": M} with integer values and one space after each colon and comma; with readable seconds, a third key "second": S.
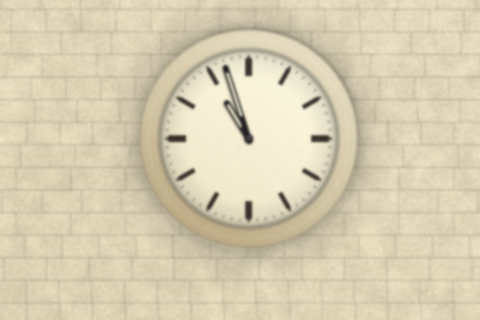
{"hour": 10, "minute": 57}
